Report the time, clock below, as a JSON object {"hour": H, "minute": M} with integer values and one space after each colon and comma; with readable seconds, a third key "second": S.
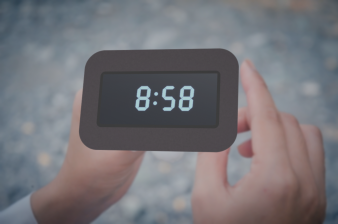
{"hour": 8, "minute": 58}
